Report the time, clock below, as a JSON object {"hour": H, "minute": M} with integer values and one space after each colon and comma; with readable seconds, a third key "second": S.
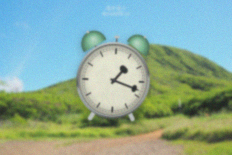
{"hour": 1, "minute": 18}
